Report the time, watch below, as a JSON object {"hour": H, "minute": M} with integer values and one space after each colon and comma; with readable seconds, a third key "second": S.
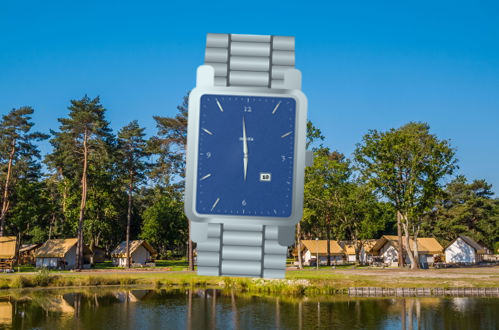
{"hour": 5, "minute": 59}
